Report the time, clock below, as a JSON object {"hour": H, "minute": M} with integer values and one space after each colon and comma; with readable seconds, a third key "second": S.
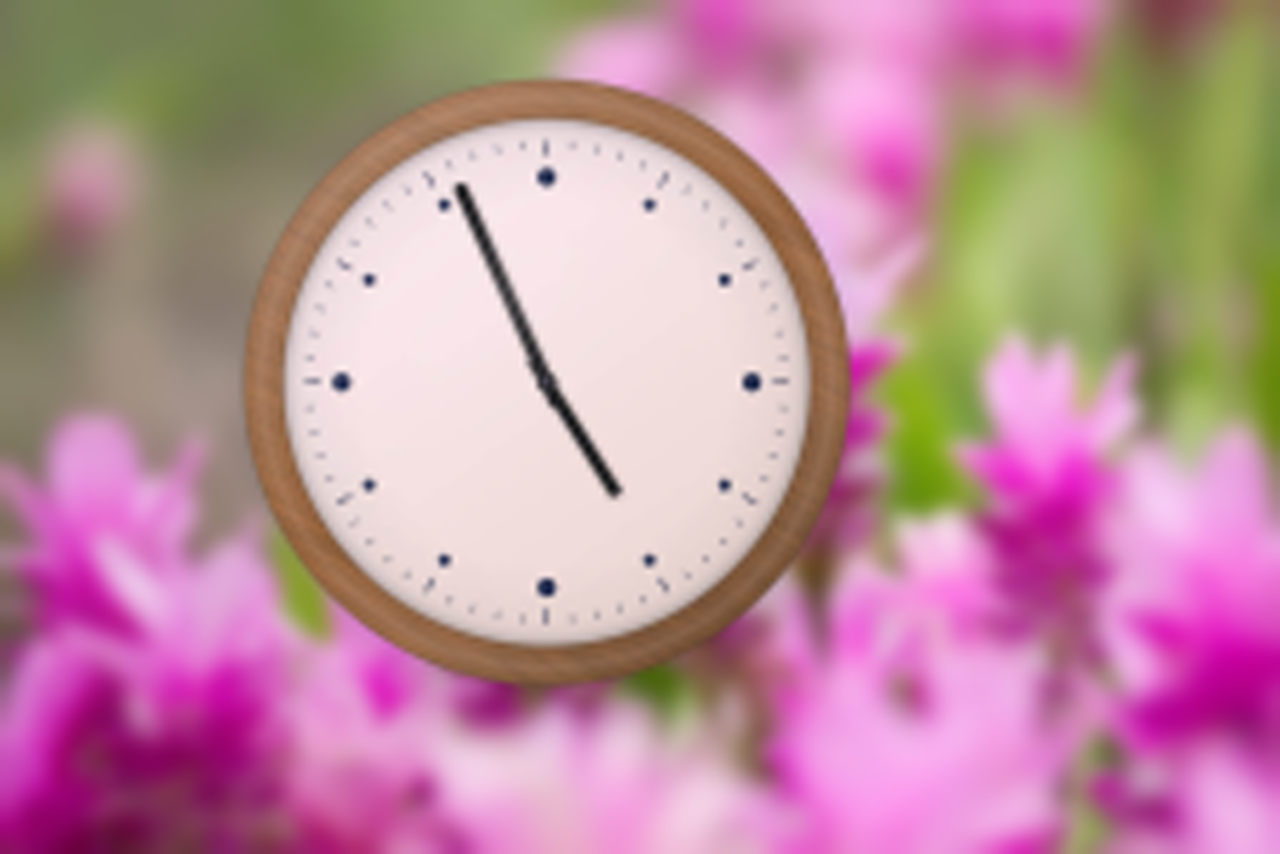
{"hour": 4, "minute": 56}
